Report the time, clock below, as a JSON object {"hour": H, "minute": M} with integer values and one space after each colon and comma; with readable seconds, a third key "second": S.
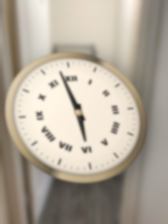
{"hour": 5, "minute": 58}
